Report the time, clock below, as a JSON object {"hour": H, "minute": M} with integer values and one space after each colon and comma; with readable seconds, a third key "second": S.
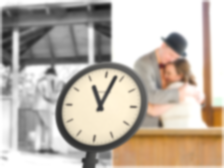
{"hour": 11, "minute": 3}
